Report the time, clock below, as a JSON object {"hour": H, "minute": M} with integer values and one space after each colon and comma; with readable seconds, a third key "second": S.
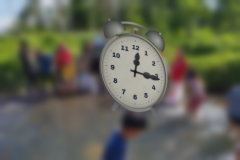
{"hour": 12, "minute": 16}
